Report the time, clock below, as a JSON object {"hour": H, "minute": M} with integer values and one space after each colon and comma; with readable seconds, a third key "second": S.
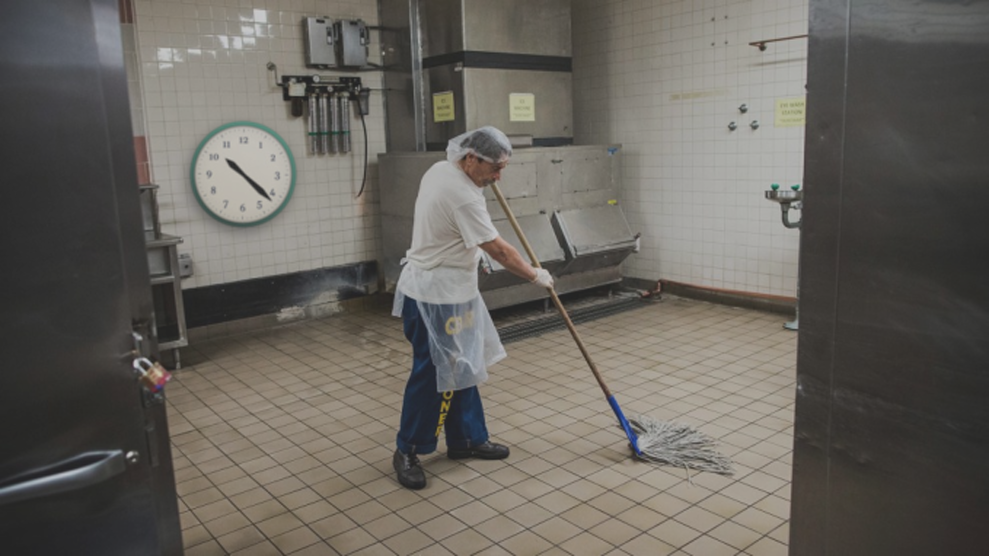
{"hour": 10, "minute": 22}
